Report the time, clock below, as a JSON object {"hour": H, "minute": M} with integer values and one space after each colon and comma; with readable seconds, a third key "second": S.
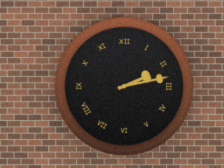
{"hour": 2, "minute": 13}
